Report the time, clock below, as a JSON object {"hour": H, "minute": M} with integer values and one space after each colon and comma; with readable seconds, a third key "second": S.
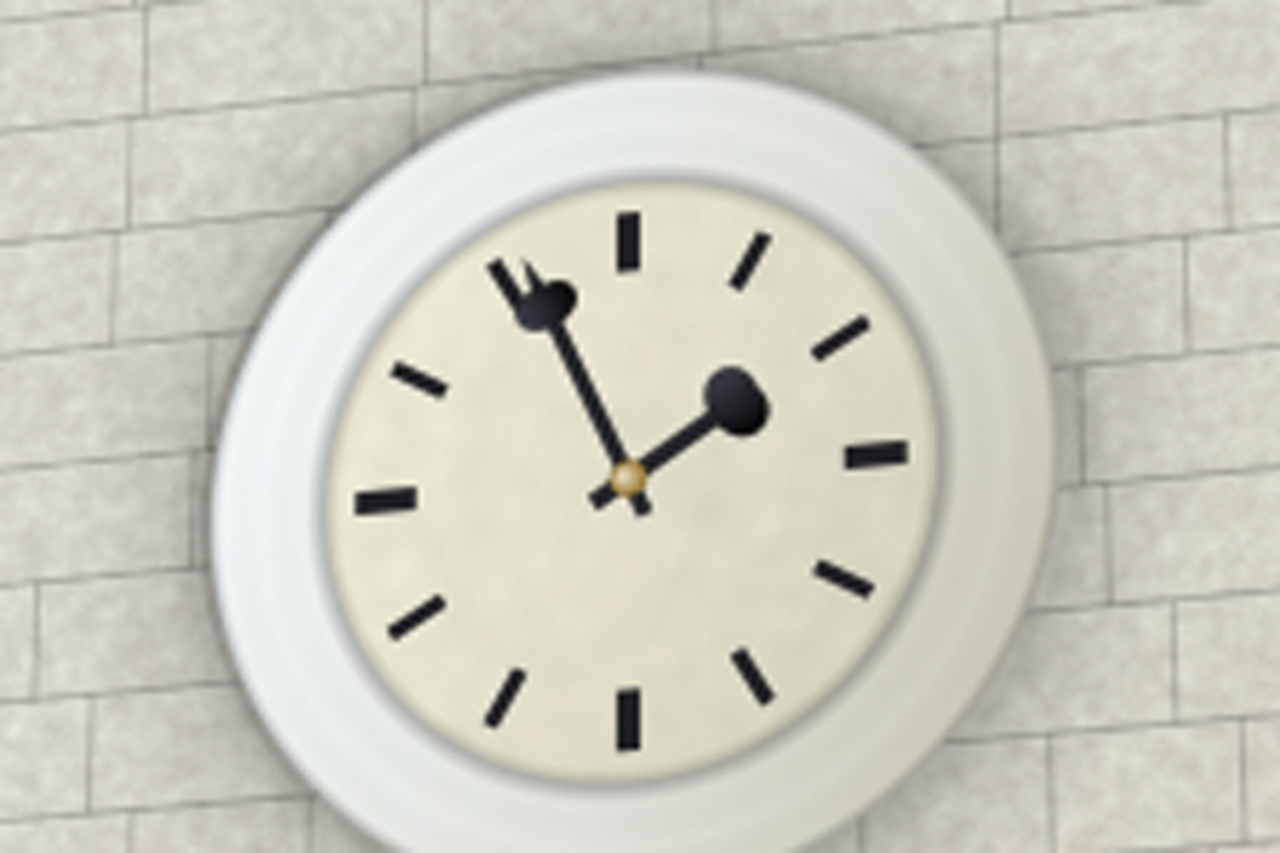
{"hour": 1, "minute": 56}
